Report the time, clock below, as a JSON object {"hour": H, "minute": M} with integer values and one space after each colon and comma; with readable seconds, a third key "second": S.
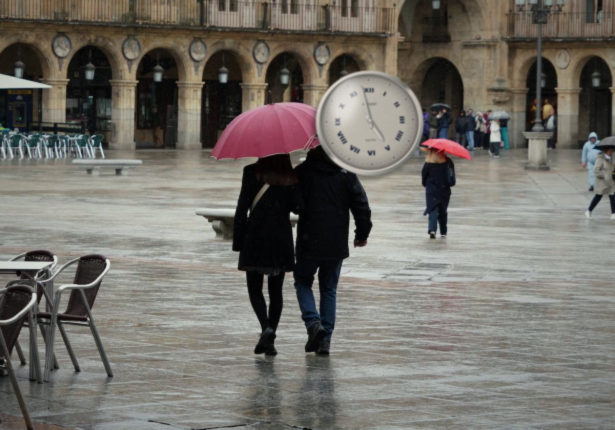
{"hour": 4, "minute": 58}
